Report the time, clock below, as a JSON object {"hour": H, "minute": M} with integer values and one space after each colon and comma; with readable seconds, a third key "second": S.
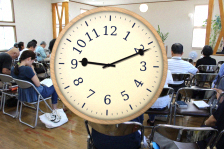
{"hour": 9, "minute": 11}
